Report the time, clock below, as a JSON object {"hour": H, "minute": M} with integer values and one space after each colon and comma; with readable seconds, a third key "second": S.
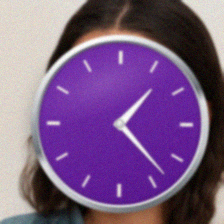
{"hour": 1, "minute": 23}
